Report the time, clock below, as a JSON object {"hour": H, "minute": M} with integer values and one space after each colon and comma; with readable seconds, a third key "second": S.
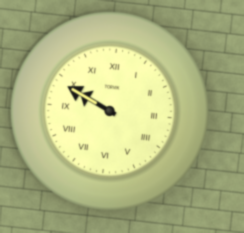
{"hour": 9, "minute": 49}
